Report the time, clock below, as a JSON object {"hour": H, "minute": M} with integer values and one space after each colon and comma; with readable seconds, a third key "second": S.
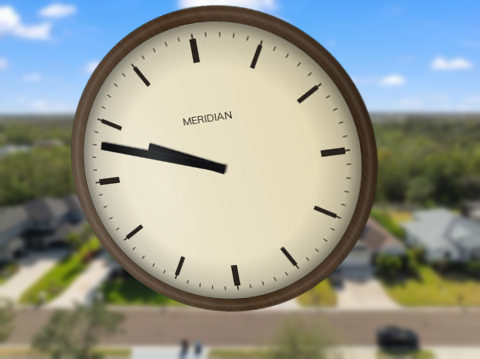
{"hour": 9, "minute": 48}
